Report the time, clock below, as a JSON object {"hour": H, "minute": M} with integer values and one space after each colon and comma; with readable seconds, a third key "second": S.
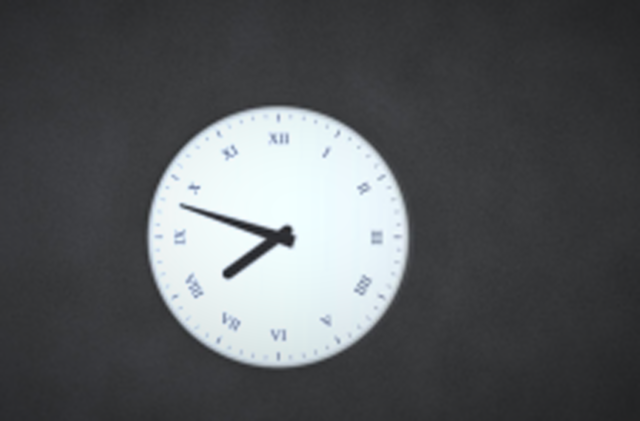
{"hour": 7, "minute": 48}
